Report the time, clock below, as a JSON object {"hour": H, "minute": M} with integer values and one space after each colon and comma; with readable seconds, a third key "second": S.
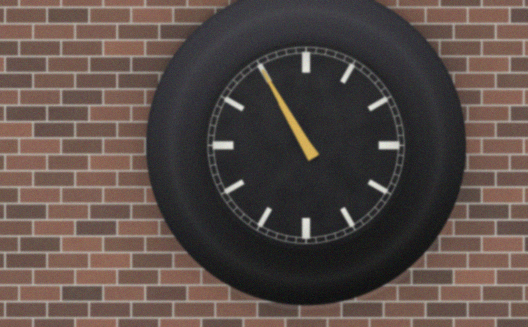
{"hour": 10, "minute": 55}
